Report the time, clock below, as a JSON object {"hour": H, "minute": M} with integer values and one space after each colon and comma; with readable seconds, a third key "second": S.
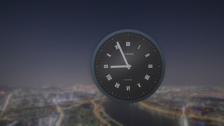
{"hour": 8, "minute": 56}
